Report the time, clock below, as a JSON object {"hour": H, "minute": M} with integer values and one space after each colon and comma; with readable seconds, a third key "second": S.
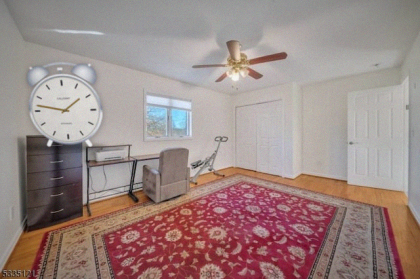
{"hour": 1, "minute": 47}
